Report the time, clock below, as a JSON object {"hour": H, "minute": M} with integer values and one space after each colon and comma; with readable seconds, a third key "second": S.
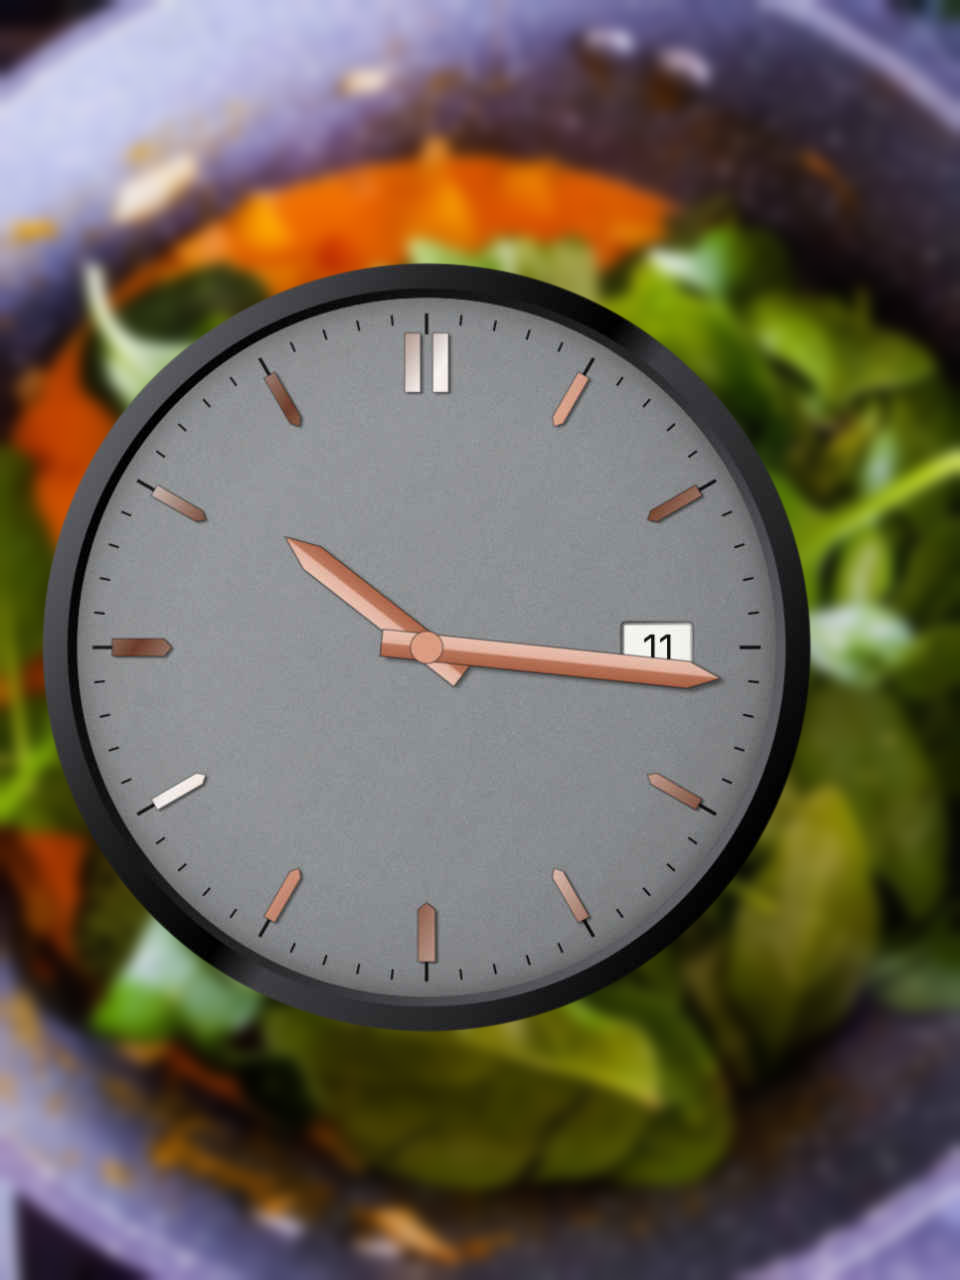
{"hour": 10, "minute": 16}
